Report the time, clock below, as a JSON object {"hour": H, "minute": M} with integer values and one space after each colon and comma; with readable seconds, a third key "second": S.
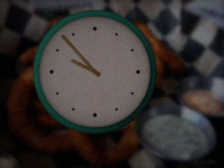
{"hour": 9, "minute": 53}
